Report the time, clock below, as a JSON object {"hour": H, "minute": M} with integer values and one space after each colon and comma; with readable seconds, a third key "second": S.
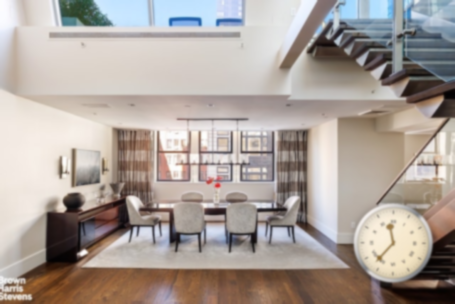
{"hour": 11, "minute": 37}
